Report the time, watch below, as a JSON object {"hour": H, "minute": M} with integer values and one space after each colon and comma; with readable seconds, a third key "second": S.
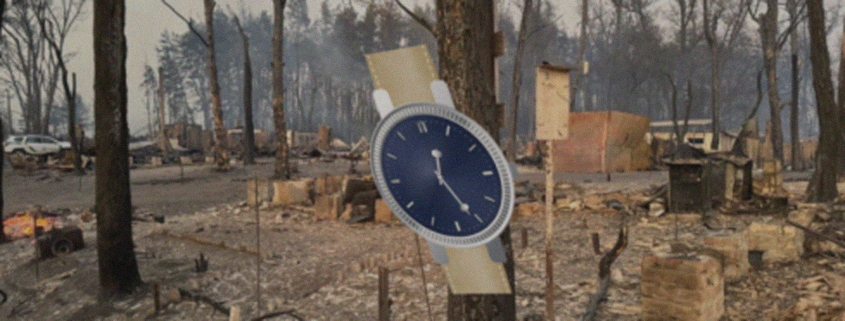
{"hour": 12, "minute": 26}
